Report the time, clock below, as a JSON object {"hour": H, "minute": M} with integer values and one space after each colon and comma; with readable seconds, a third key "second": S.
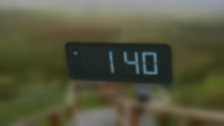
{"hour": 1, "minute": 40}
